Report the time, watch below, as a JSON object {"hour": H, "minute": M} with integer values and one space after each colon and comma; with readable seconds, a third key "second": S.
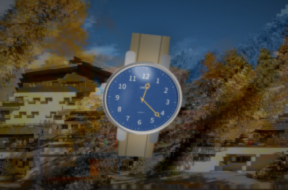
{"hour": 12, "minute": 22}
